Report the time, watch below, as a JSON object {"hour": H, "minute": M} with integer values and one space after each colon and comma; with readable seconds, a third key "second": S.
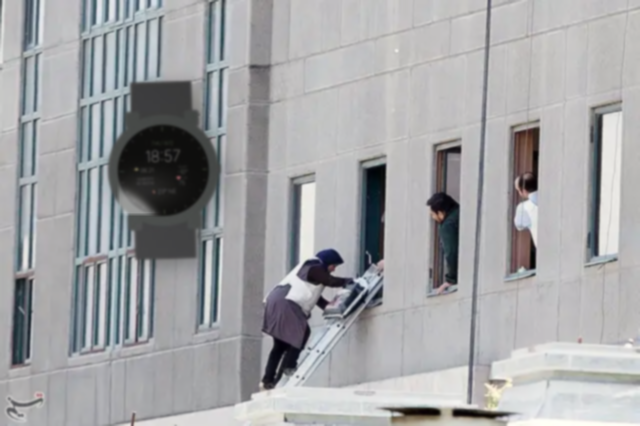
{"hour": 18, "minute": 57}
